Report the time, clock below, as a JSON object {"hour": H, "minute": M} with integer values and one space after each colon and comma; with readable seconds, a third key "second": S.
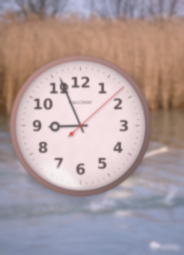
{"hour": 8, "minute": 56, "second": 8}
